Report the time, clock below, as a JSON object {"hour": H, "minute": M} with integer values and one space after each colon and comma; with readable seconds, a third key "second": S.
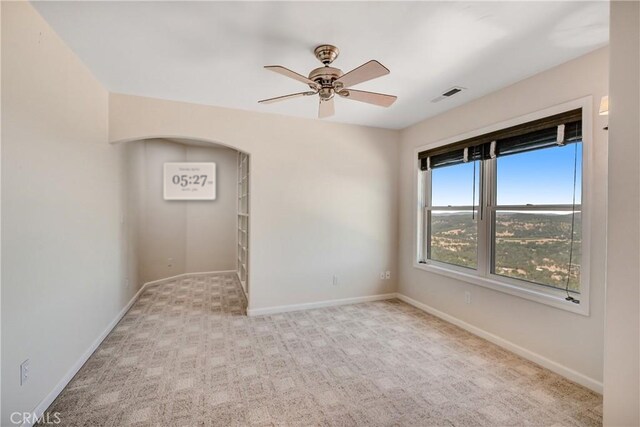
{"hour": 5, "minute": 27}
